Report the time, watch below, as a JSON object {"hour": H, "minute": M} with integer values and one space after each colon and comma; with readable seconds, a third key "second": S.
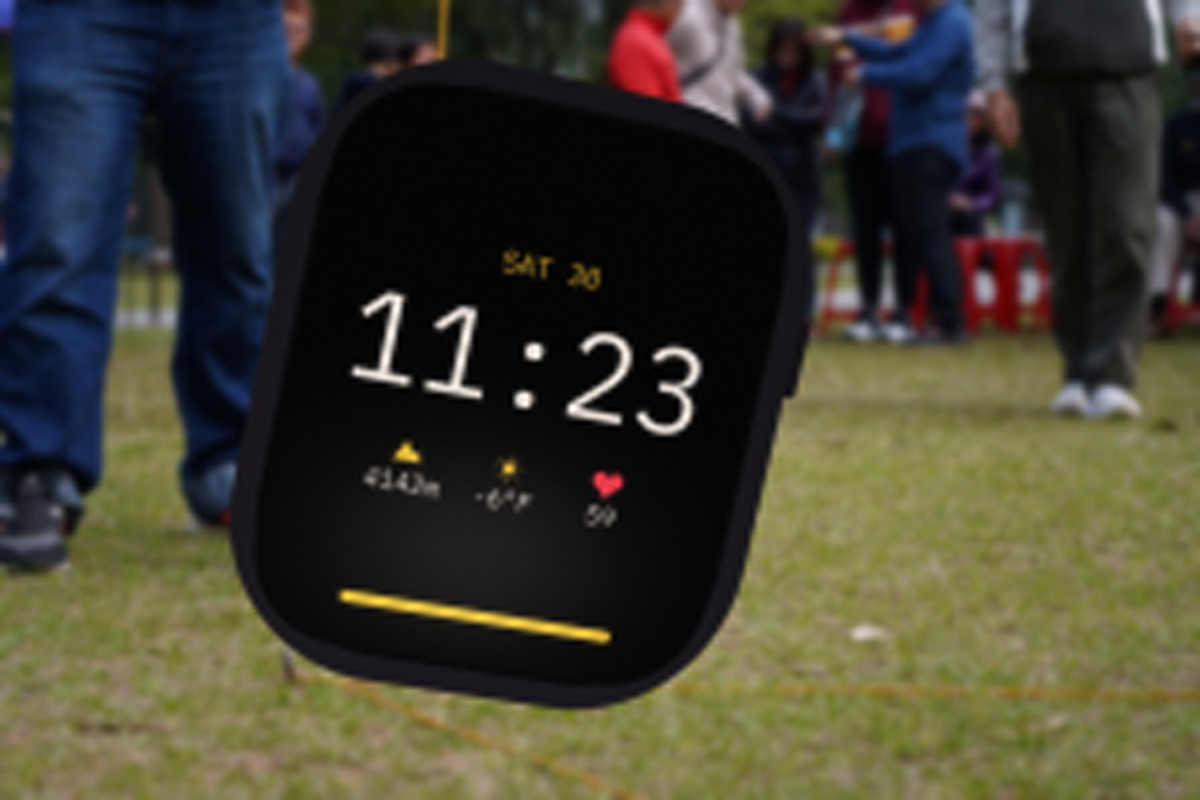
{"hour": 11, "minute": 23}
